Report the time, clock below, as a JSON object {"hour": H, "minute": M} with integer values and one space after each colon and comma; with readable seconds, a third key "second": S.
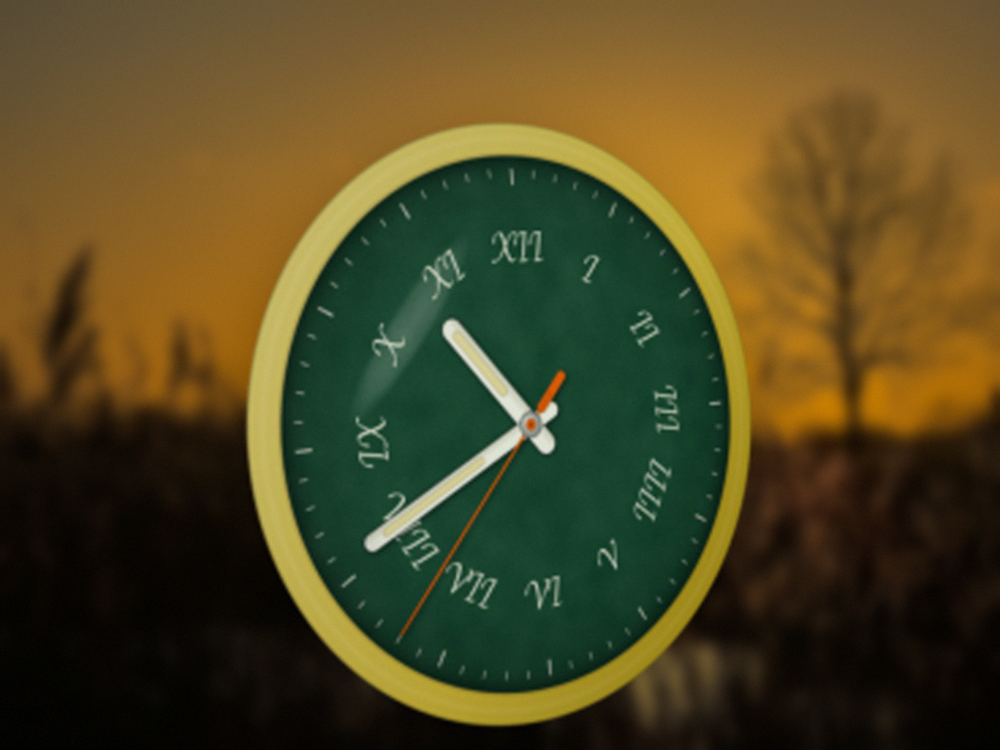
{"hour": 10, "minute": 40, "second": 37}
